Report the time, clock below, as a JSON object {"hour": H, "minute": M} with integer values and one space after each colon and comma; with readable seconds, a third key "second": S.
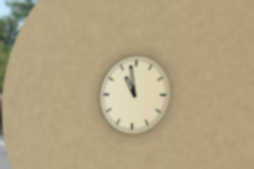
{"hour": 10, "minute": 58}
